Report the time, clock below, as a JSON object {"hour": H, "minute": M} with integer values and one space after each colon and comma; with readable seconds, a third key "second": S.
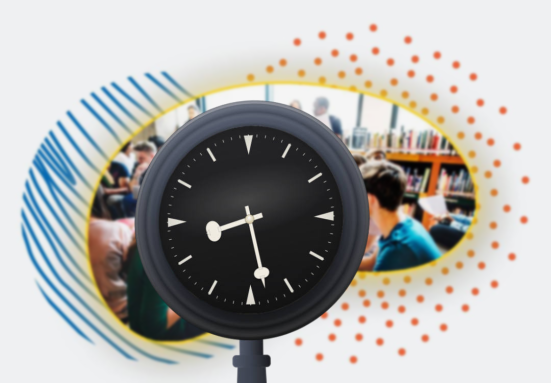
{"hour": 8, "minute": 28}
